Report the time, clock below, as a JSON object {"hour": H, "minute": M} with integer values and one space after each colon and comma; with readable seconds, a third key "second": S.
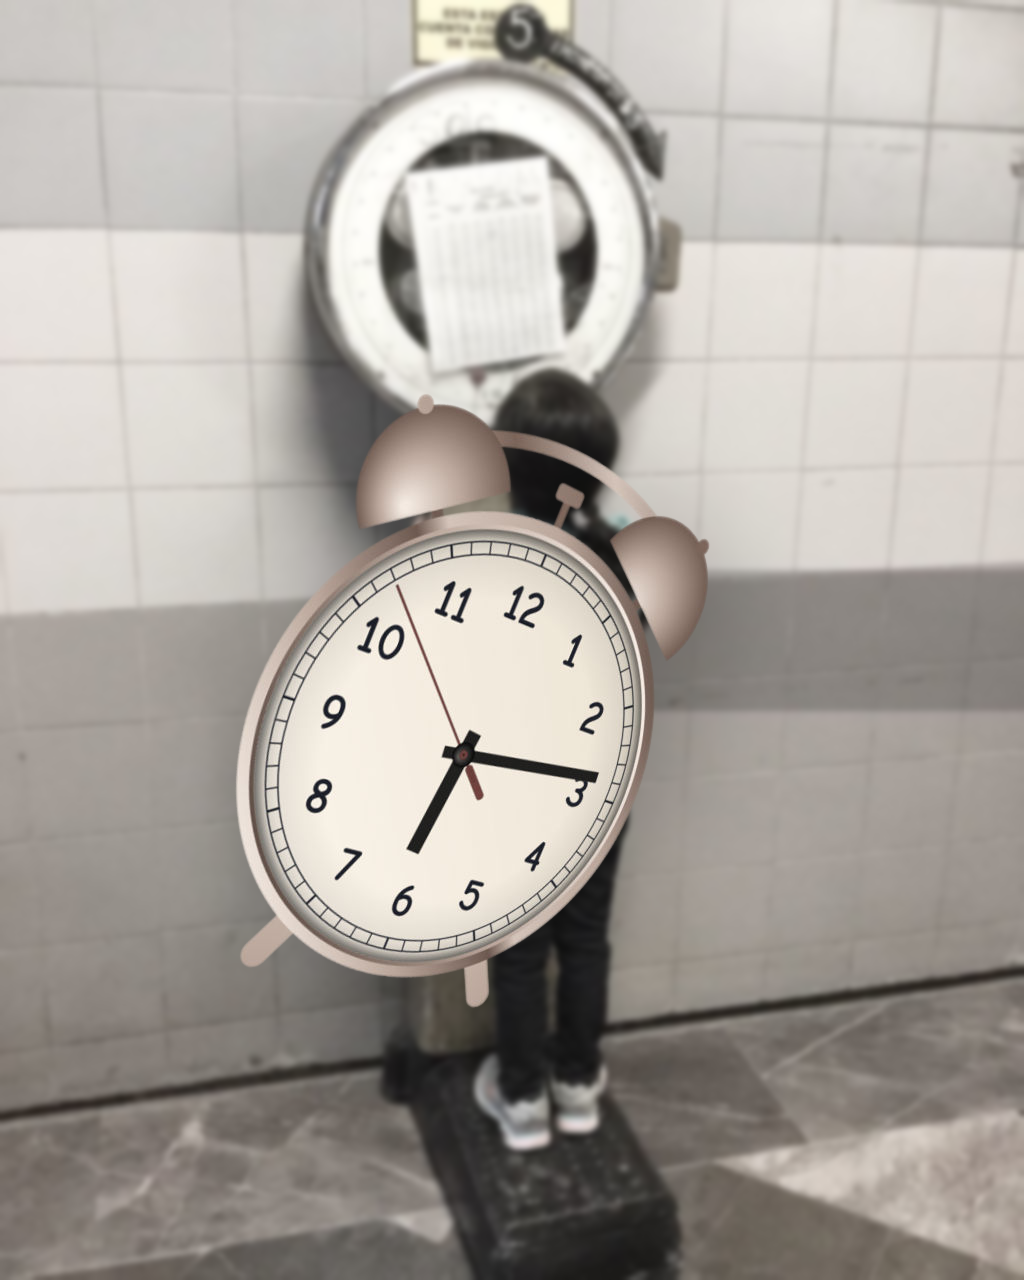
{"hour": 6, "minute": 13, "second": 52}
